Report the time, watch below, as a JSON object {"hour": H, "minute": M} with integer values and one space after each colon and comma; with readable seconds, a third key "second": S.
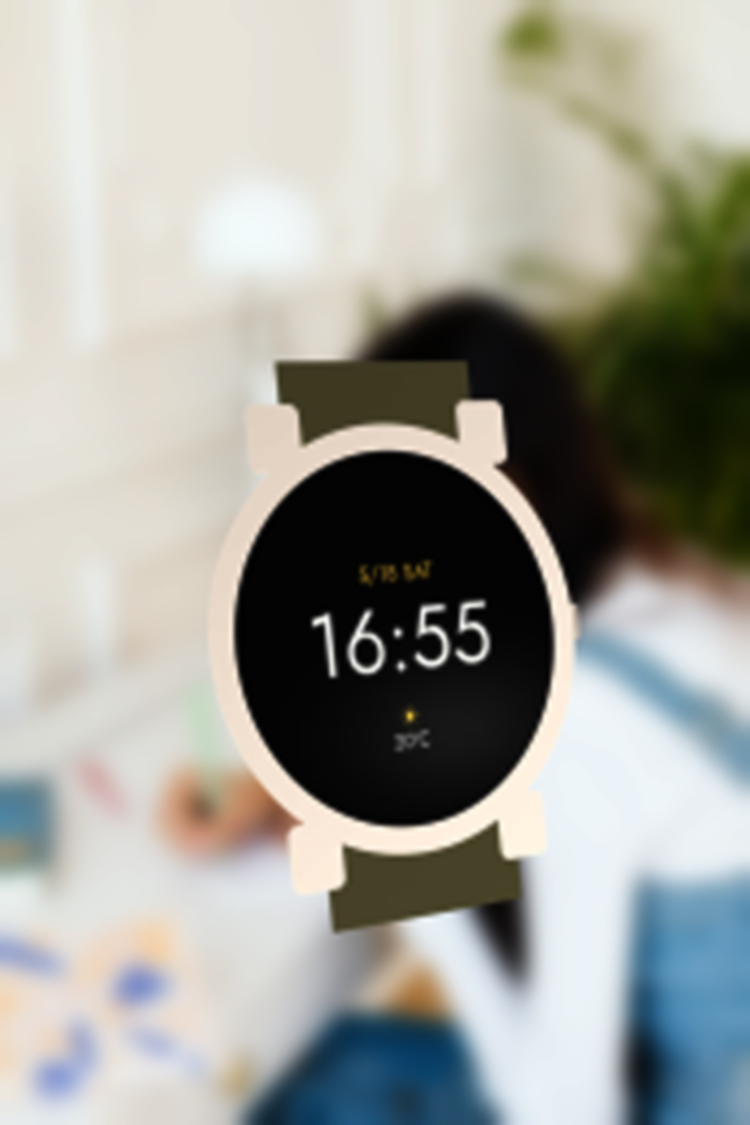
{"hour": 16, "minute": 55}
